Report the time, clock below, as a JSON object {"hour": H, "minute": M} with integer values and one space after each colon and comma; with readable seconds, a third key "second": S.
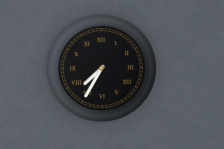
{"hour": 7, "minute": 35}
